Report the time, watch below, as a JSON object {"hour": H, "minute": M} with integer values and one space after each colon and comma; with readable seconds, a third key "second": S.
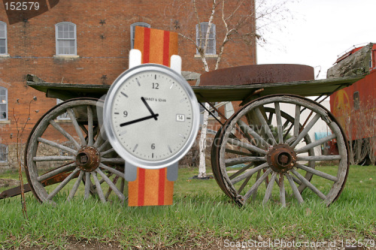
{"hour": 10, "minute": 42}
